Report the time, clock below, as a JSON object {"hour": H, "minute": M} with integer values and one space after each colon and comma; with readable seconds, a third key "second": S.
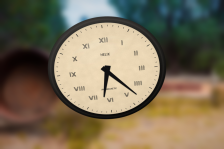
{"hour": 6, "minute": 23}
